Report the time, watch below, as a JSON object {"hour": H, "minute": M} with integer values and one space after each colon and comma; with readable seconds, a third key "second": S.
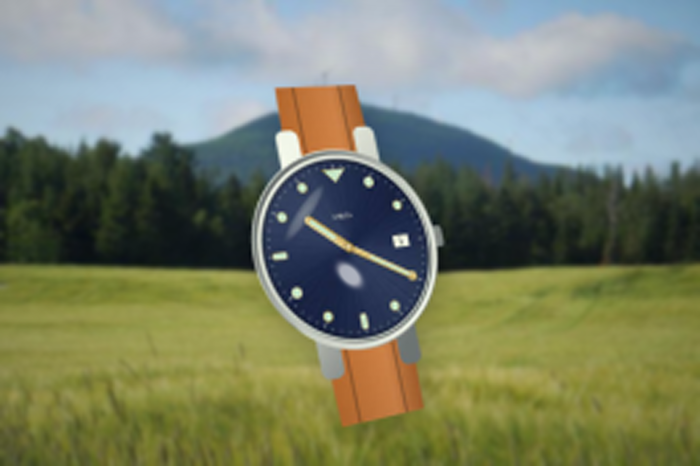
{"hour": 10, "minute": 20}
